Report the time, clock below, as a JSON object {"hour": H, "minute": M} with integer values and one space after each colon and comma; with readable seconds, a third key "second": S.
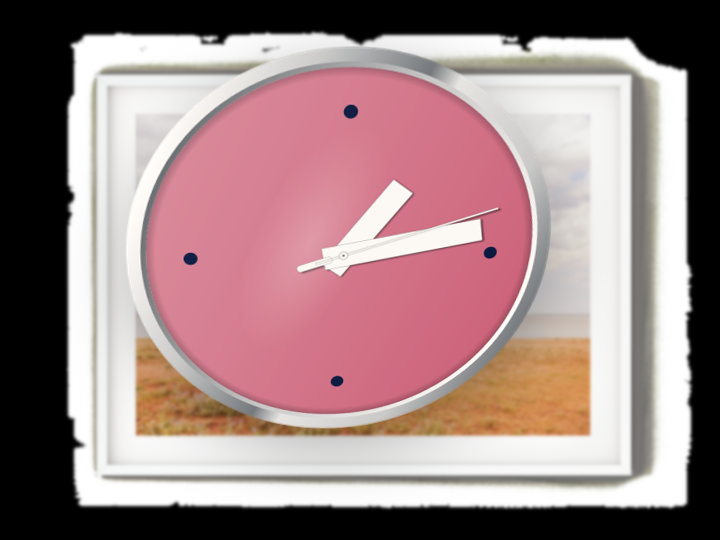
{"hour": 1, "minute": 13, "second": 12}
